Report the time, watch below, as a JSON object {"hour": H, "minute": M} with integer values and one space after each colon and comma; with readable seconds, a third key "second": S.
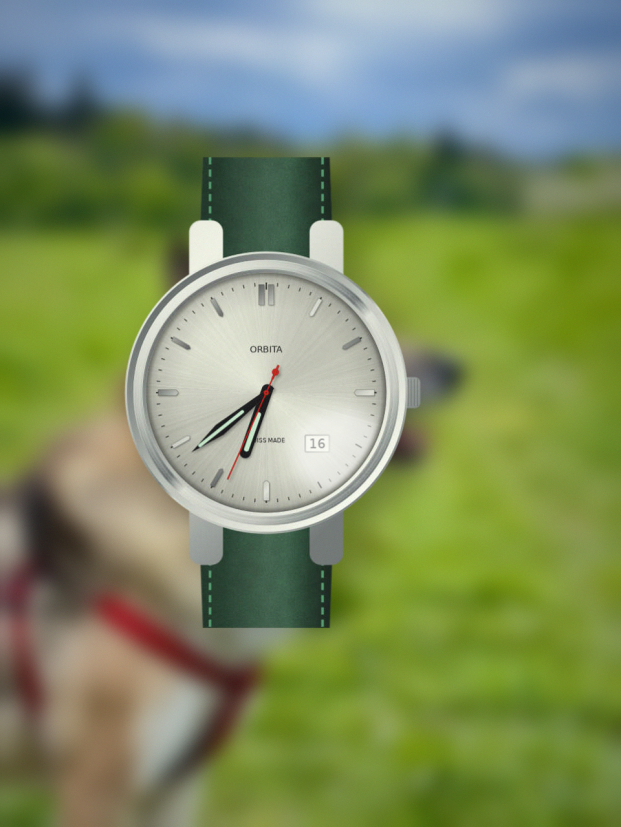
{"hour": 6, "minute": 38, "second": 34}
